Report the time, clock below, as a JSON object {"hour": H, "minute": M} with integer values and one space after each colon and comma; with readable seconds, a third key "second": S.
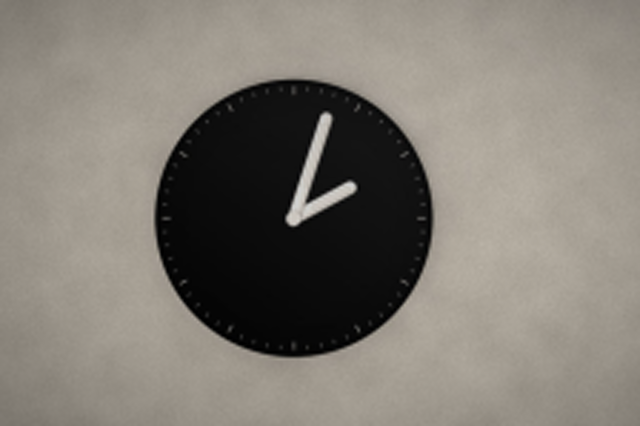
{"hour": 2, "minute": 3}
